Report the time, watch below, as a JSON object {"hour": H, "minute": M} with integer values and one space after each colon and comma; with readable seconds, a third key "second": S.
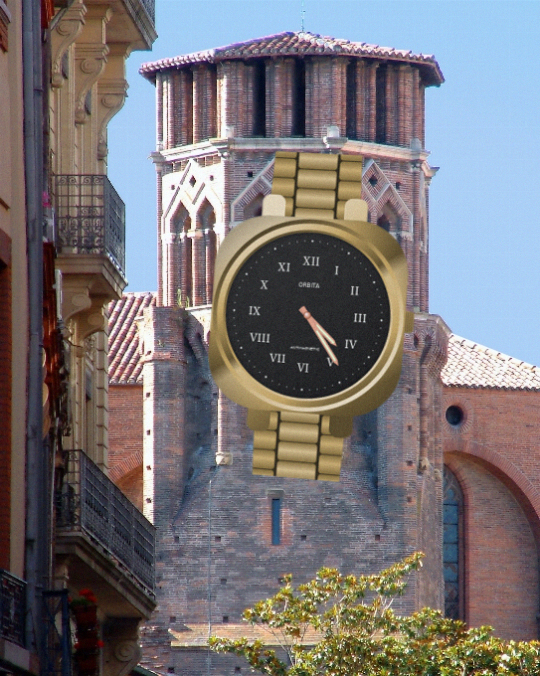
{"hour": 4, "minute": 24}
